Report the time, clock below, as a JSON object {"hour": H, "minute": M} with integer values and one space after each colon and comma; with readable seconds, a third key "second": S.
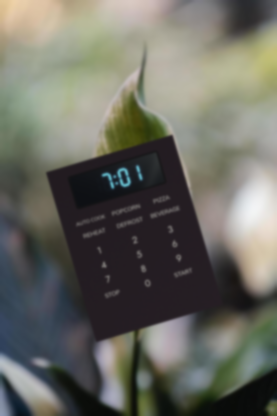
{"hour": 7, "minute": 1}
